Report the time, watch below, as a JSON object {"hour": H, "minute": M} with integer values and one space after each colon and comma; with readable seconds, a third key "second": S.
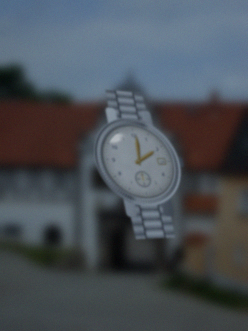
{"hour": 2, "minute": 1}
